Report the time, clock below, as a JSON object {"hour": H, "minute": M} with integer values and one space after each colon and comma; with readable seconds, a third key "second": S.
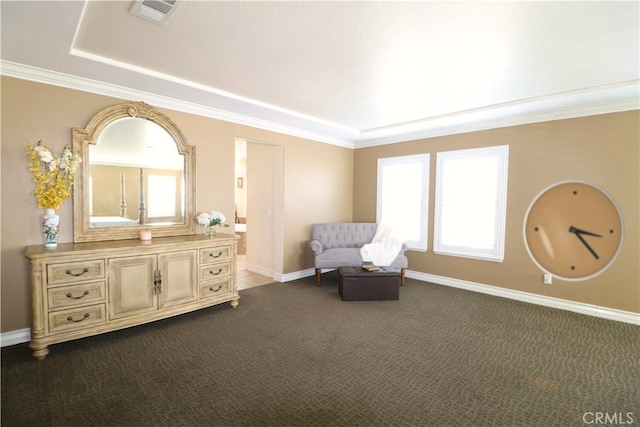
{"hour": 3, "minute": 23}
